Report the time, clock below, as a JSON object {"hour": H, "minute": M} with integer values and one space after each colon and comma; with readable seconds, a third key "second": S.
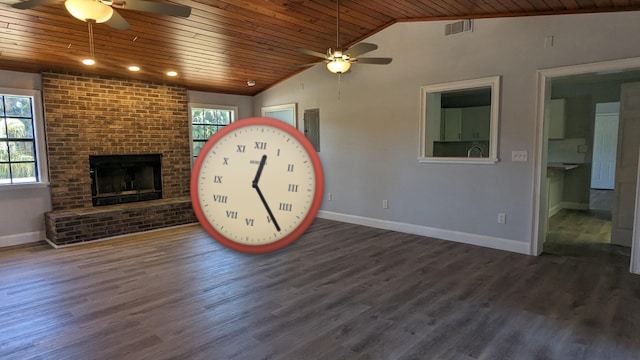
{"hour": 12, "minute": 24}
